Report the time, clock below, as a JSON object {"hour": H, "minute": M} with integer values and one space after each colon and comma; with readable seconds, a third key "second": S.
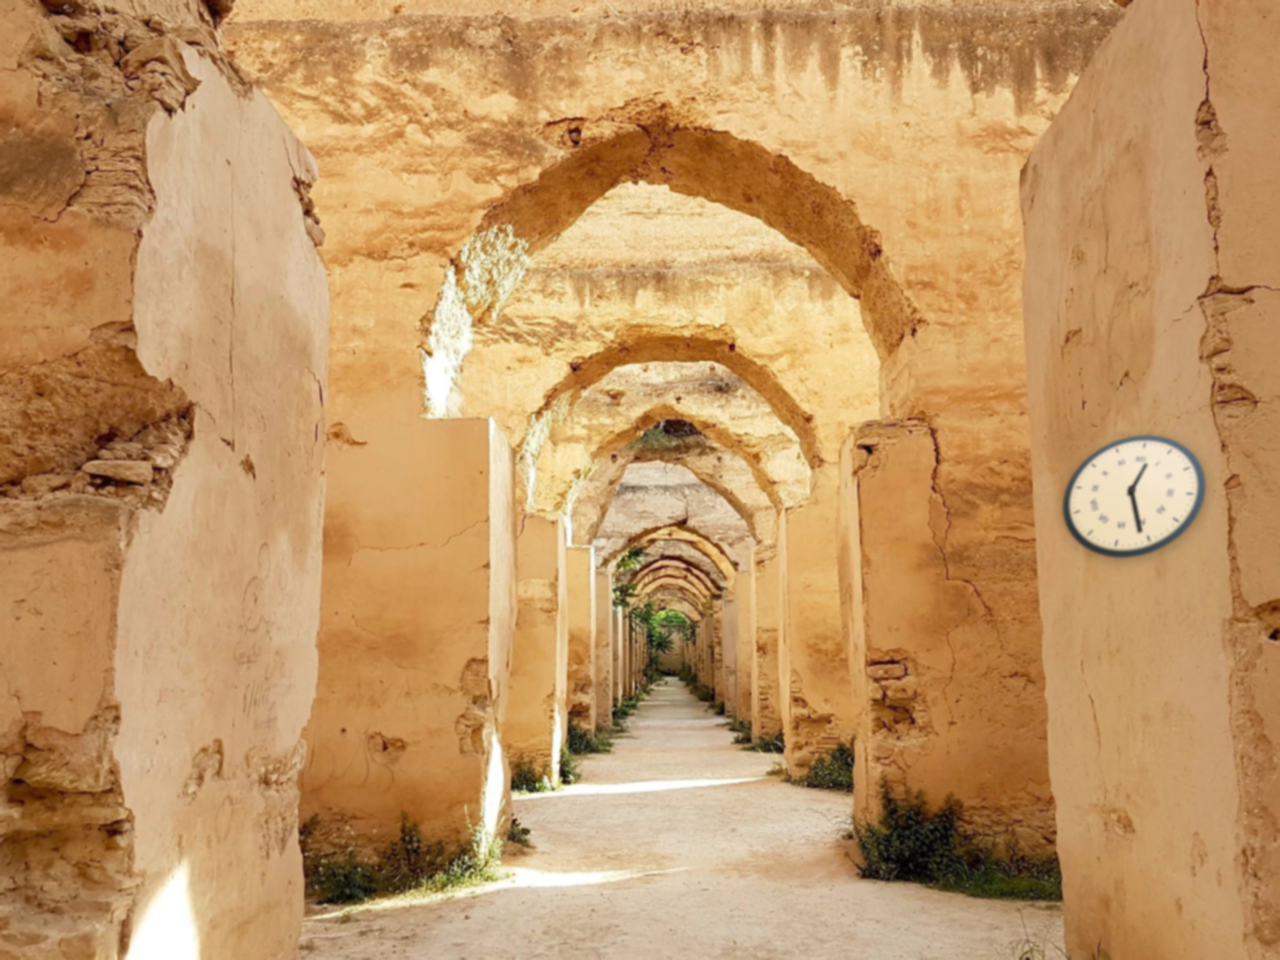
{"hour": 12, "minute": 26}
